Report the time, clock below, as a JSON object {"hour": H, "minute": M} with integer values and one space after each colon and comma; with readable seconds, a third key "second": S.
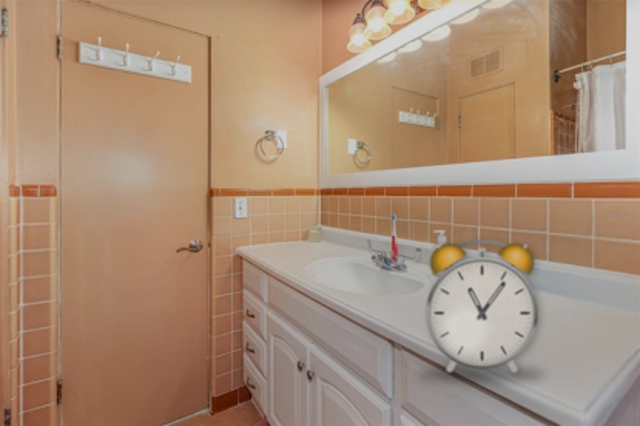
{"hour": 11, "minute": 6}
